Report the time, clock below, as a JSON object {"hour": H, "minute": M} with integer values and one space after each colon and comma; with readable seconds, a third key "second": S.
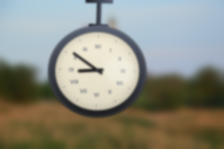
{"hour": 8, "minute": 51}
